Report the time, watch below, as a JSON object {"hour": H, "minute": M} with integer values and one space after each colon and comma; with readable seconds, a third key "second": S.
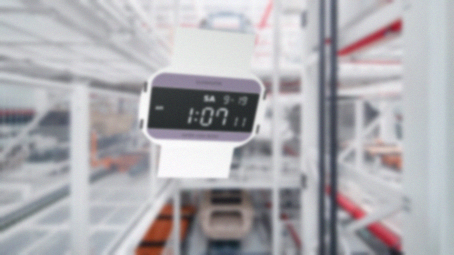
{"hour": 1, "minute": 7}
